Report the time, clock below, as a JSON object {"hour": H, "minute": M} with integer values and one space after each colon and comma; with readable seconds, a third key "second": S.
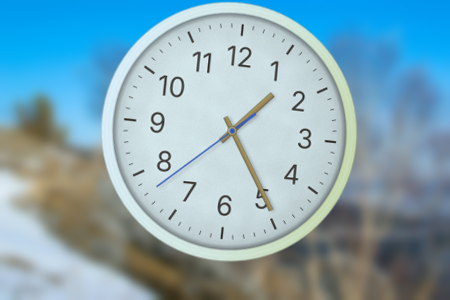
{"hour": 1, "minute": 24, "second": 38}
